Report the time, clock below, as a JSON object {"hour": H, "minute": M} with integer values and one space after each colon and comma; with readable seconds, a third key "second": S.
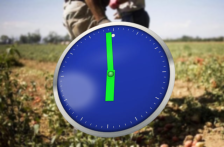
{"hour": 5, "minute": 59}
